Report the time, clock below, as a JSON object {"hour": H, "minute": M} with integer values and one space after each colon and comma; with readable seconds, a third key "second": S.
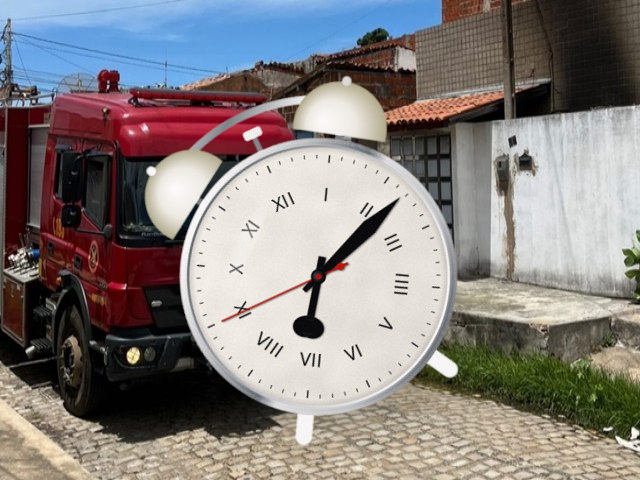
{"hour": 7, "minute": 11, "second": 45}
